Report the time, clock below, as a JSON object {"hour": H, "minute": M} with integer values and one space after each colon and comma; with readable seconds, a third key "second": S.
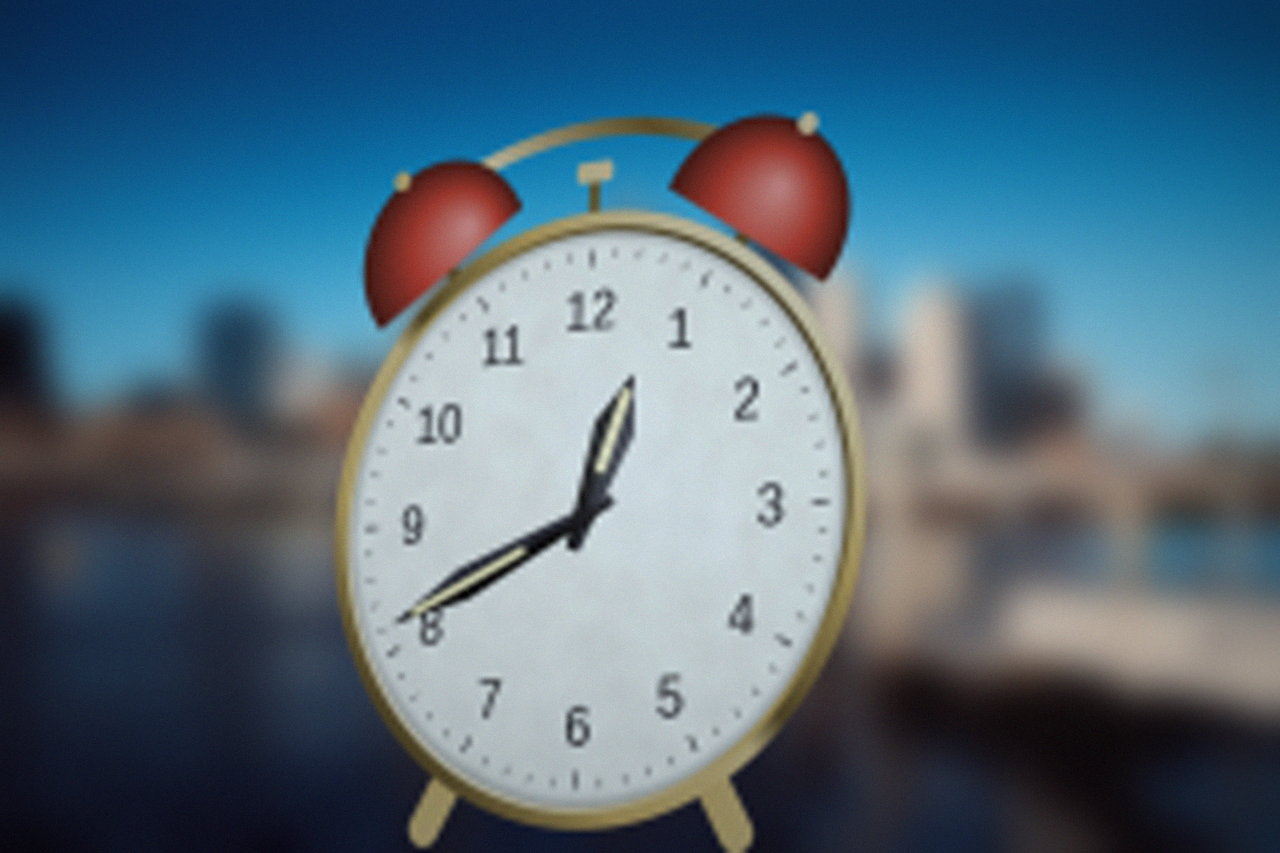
{"hour": 12, "minute": 41}
